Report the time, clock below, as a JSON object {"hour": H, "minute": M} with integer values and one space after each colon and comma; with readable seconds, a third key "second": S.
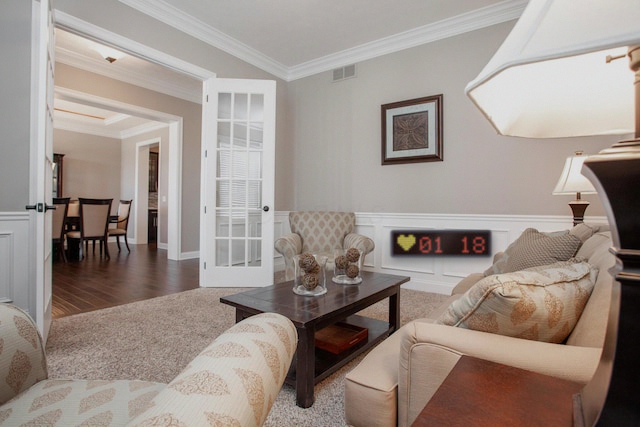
{"hour": 1, "minute": 18}
